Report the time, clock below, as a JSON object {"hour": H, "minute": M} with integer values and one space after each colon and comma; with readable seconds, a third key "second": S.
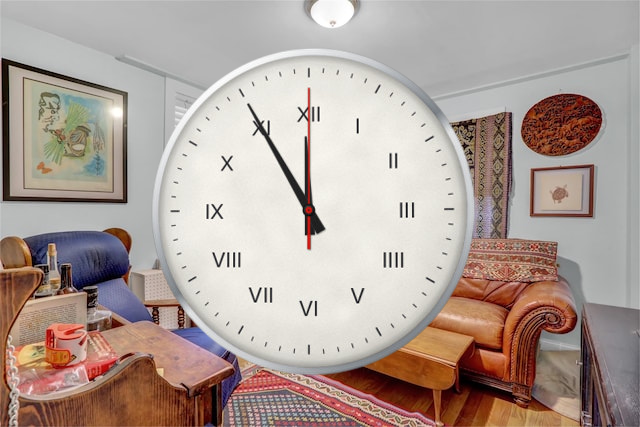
{"hour": 11, "minute": 55, "second": 0}
